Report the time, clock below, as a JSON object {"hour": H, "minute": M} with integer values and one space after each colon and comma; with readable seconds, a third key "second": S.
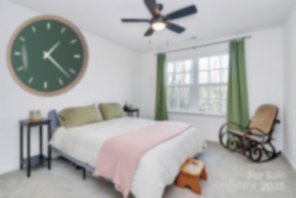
{"hour": 1, "minute": 22}
